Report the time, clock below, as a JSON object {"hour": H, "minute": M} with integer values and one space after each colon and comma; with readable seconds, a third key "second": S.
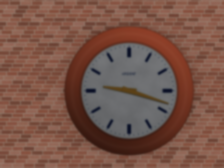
{"hour": 9, "minute": 18}
